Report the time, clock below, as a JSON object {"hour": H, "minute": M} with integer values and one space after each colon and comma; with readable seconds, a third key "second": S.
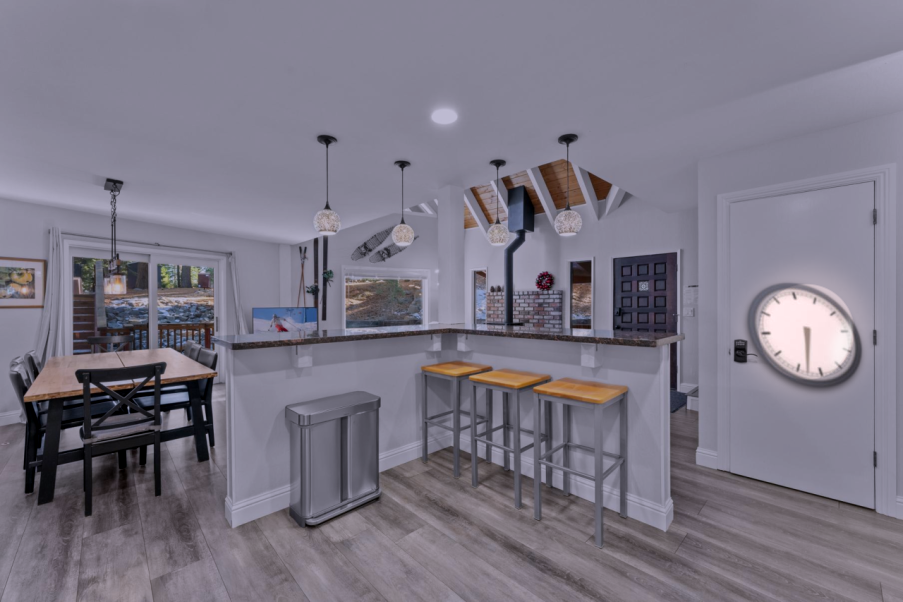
{"hour": 6, "minute": 33}
